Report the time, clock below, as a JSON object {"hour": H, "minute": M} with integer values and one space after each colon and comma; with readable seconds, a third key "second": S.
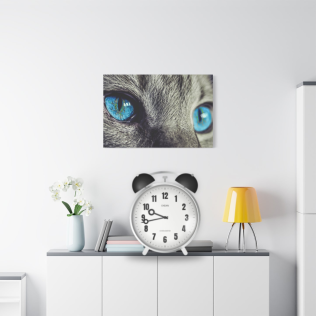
{"hour": 9, "minute": 43}
